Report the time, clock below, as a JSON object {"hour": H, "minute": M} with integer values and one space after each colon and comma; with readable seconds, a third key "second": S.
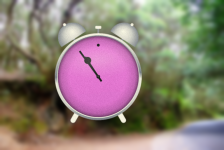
{"hour": 10, "minute": 54}
